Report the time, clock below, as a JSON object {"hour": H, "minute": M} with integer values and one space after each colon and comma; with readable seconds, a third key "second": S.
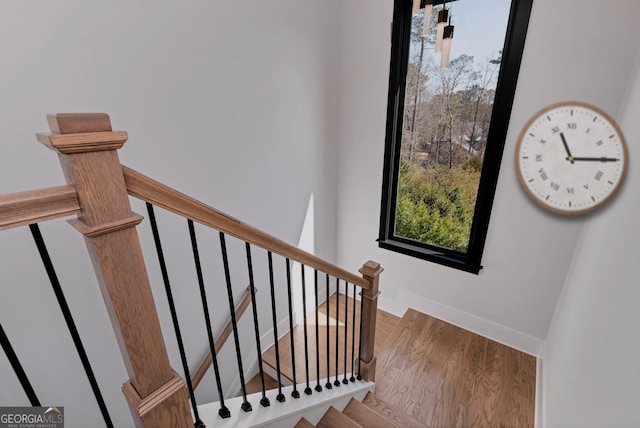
{"hour": 11, "minute": 15}
